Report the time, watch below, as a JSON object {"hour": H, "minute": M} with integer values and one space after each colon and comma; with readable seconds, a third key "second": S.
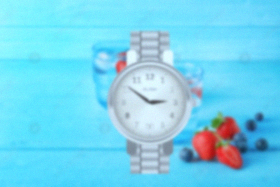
{"hour": 2, "minute": 51}
